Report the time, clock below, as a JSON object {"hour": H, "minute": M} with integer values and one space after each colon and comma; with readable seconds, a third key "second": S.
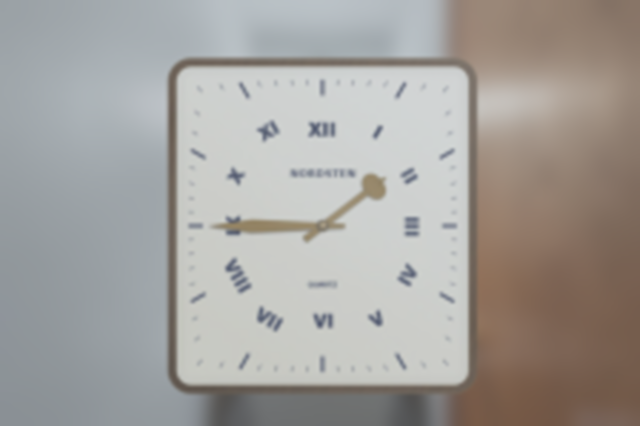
{"hour": 1, "minute": 45}
